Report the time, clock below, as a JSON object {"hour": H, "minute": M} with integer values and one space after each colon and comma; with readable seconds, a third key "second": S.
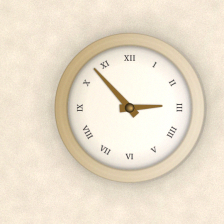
{"hour": 2, "minute": 53}
